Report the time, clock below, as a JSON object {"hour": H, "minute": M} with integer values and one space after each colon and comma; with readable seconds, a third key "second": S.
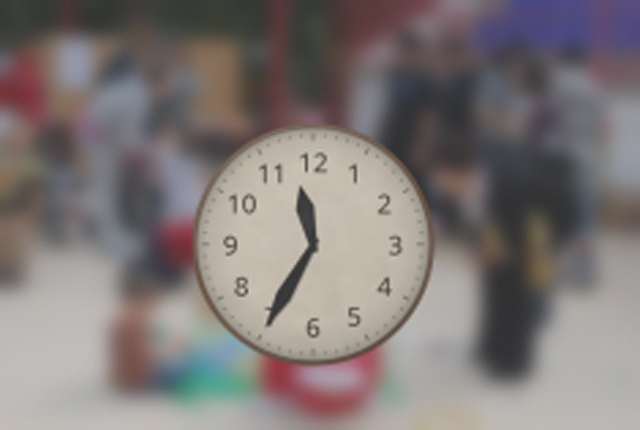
{"hour": 11, "minute": 35}
